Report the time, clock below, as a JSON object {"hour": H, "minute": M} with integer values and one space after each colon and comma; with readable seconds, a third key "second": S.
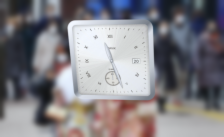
{"hour": 11, "minute": 27}
